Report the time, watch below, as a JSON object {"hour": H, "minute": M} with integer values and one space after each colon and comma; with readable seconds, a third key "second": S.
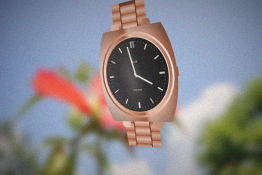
{"hour": 3, "minute": 58}
